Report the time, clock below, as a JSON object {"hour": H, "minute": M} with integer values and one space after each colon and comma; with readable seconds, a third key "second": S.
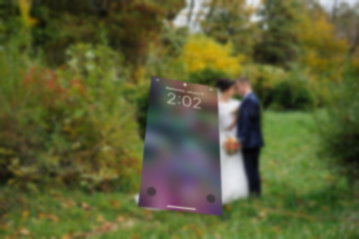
{"hour": 2, "minute": 2}
